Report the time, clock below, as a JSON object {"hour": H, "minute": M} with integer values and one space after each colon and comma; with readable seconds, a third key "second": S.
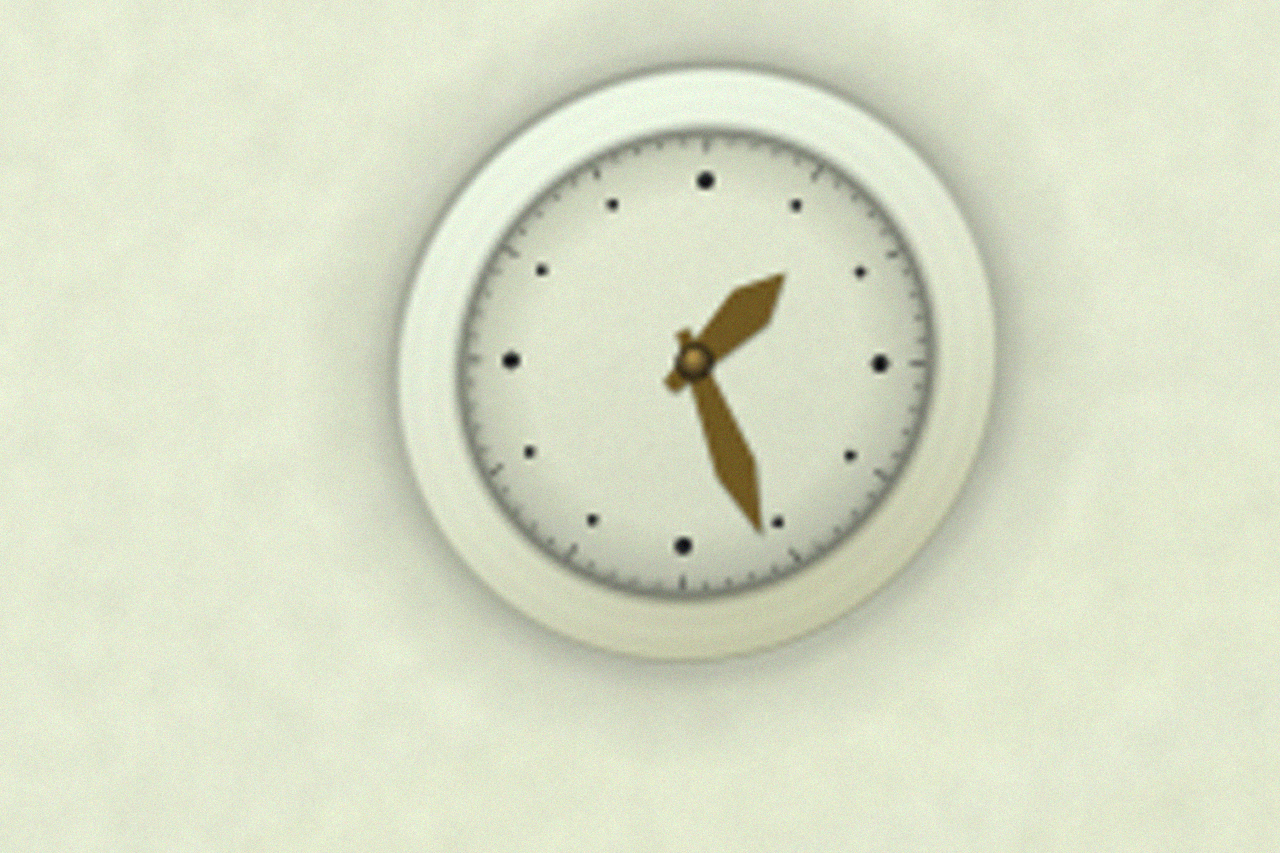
{"hour": 1, "minute": 26}
